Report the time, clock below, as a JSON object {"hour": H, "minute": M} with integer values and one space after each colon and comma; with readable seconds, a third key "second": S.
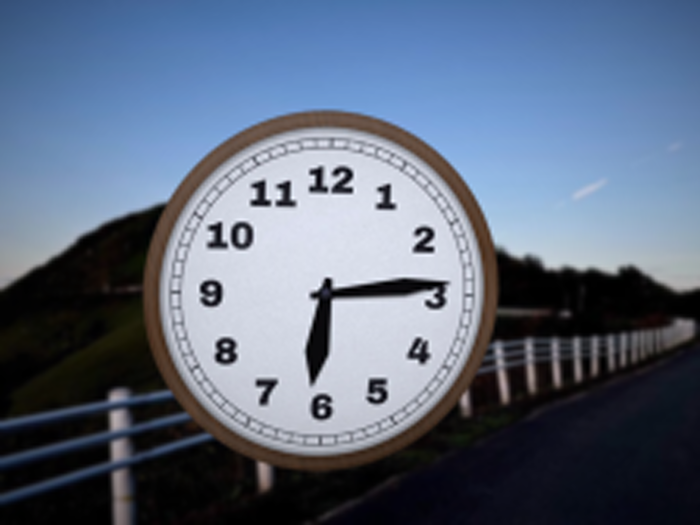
{"hour": 6, "minute": 14}
